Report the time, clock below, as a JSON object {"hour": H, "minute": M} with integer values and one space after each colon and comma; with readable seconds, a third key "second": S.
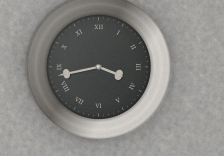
{"hour": 3, "minute": 43}
